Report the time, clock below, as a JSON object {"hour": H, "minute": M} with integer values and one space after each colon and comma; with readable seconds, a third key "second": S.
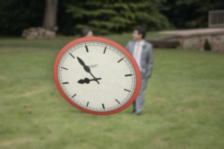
{"hour": 8, "minute": 56}
